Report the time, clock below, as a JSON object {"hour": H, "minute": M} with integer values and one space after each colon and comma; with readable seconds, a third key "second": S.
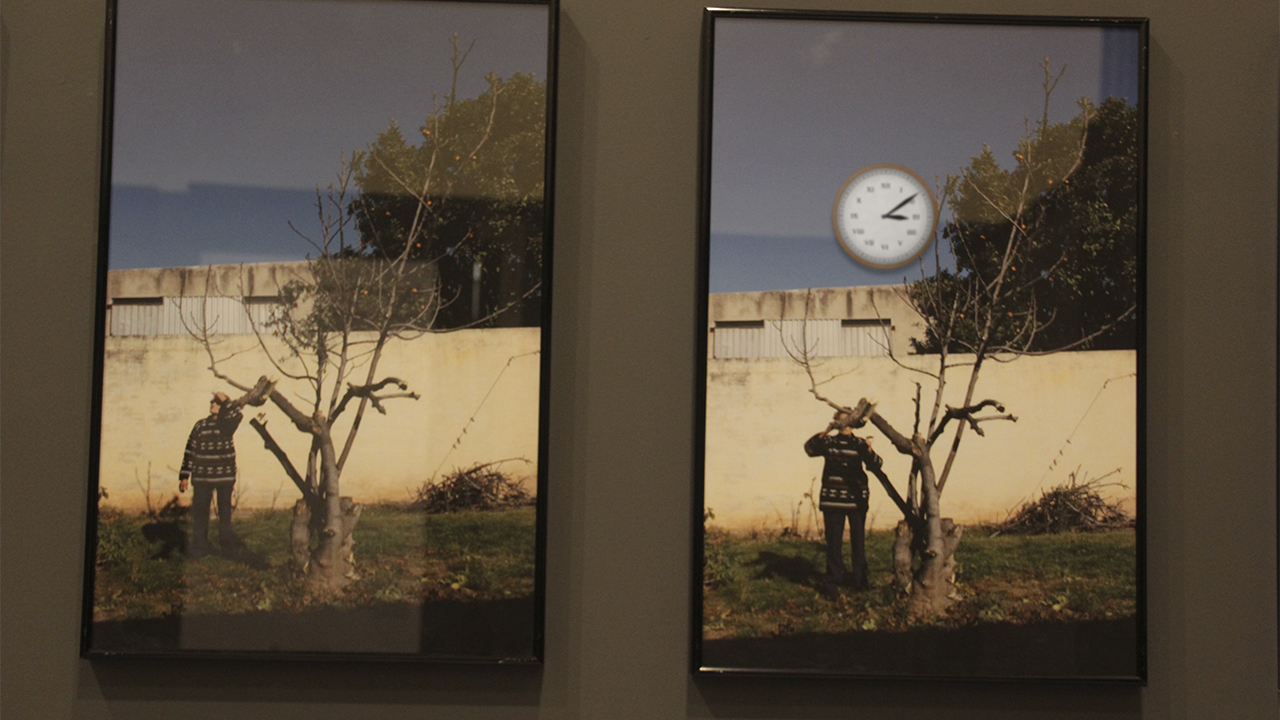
{"hour": 3, "minute": 9}
